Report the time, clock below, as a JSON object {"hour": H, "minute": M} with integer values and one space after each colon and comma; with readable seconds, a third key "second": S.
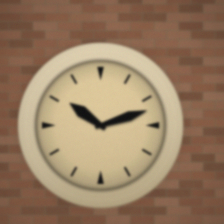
{"hour": 10, "minute": 12}
